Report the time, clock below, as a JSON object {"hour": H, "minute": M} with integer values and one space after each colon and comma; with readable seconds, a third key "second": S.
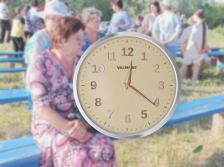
{"hour": 12, "minute": 21}
